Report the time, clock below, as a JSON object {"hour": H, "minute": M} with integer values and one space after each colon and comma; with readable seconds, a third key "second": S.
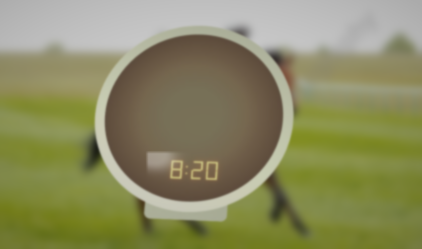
{"hour": 8, "minute": 20}
